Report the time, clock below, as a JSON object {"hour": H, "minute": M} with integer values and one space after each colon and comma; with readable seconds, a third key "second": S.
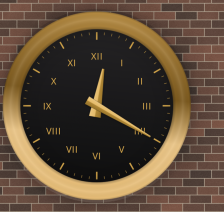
{"hour": 12, "minute": 20}
